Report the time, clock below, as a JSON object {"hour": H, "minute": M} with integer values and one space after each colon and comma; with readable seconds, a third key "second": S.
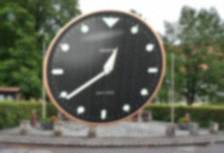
{"hour": 12, "minute": 39}
